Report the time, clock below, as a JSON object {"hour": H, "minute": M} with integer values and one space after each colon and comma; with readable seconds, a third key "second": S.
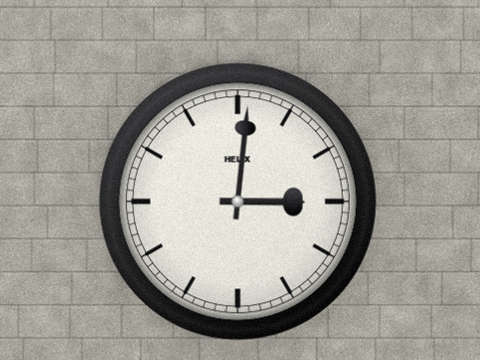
{"hour": 3, "minute": 1}
